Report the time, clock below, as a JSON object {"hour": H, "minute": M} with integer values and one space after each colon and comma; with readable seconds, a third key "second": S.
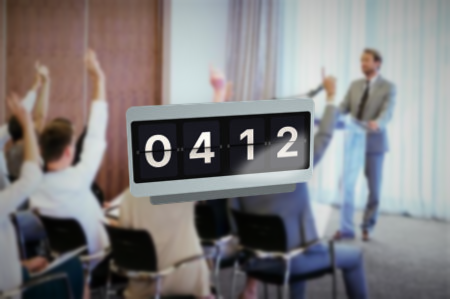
{"hour": 4, "minute": 12}
